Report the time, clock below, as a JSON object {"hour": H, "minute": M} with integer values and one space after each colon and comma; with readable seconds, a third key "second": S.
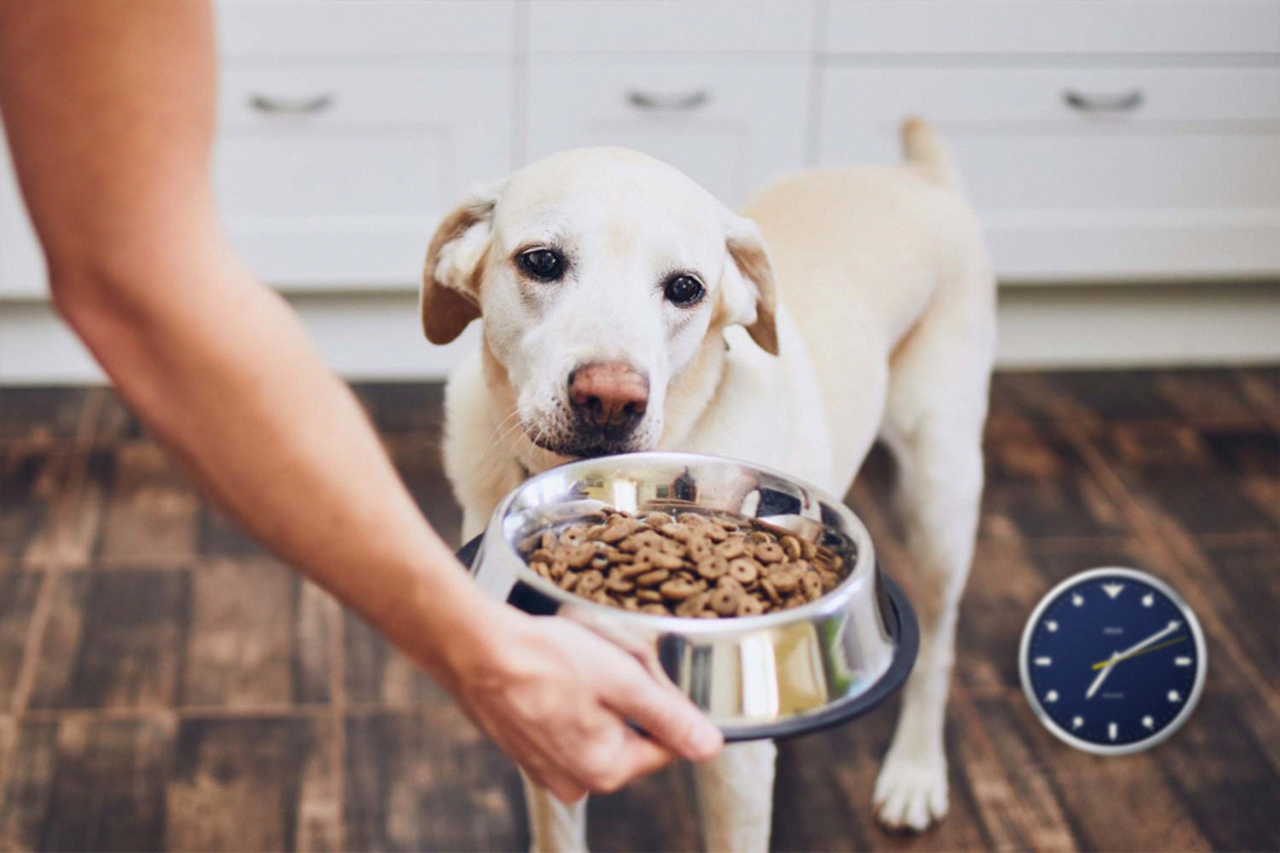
{"hour": 7, "minute": 10, "second": 12}
